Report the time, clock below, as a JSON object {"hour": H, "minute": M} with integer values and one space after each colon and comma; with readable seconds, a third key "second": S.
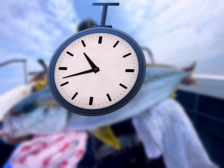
{"hour": 10, "minute": 42}
